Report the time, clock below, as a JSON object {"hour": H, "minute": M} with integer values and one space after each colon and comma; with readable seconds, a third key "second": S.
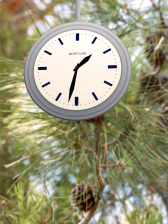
{"hour": 1, "minute": 32}
